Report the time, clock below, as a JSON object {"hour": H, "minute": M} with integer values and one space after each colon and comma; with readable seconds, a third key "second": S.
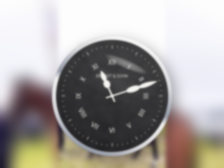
{"hour": 11, "minute": 12}
